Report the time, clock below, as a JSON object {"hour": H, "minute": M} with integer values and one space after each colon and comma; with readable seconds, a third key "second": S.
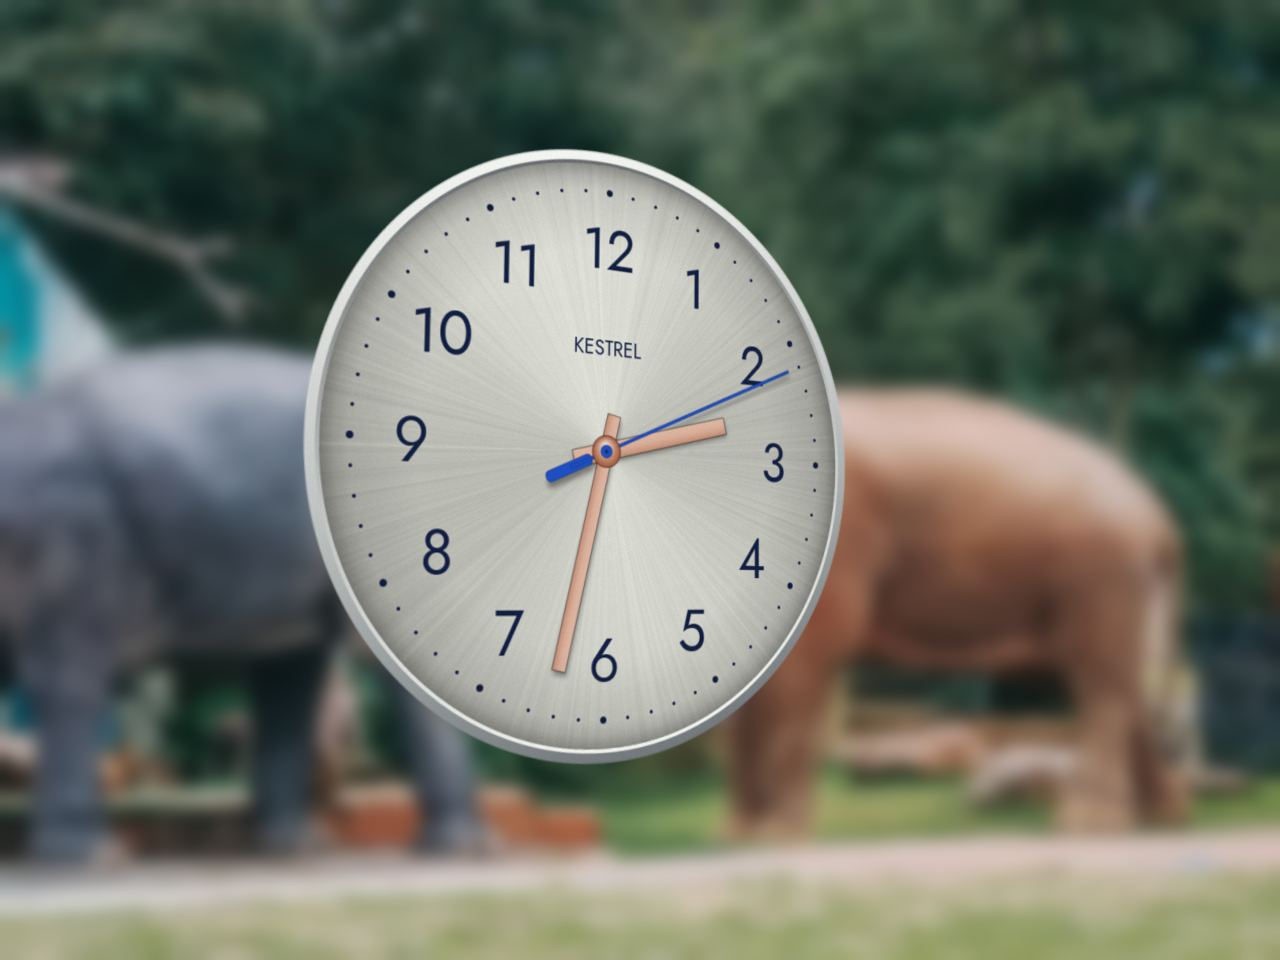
{"hour": 2, "minute": 32, "second": 11}
